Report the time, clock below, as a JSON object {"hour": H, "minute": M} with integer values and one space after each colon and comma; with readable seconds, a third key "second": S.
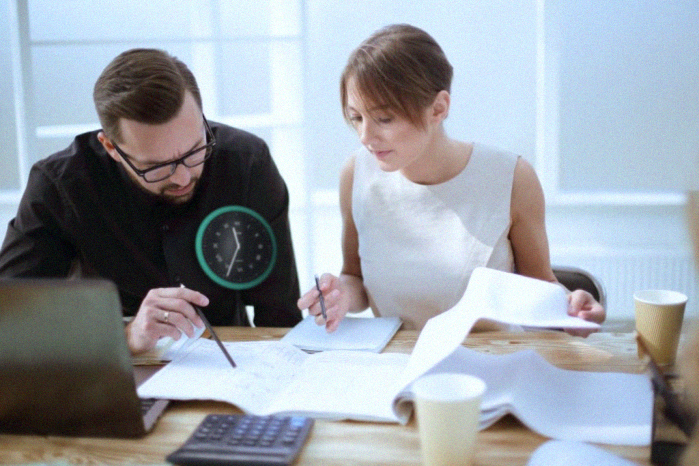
{"hour": 11, "minute": 34}
